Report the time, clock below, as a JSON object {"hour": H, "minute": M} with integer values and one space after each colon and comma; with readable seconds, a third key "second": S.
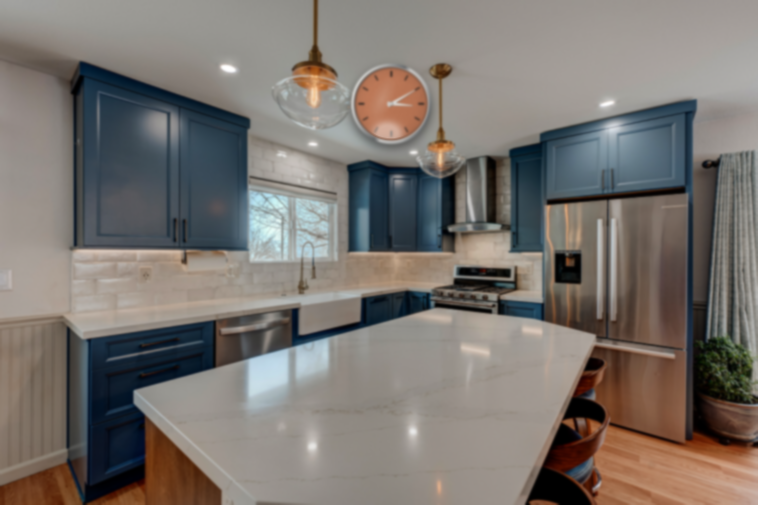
{"hour": 3, "minute": 10}
